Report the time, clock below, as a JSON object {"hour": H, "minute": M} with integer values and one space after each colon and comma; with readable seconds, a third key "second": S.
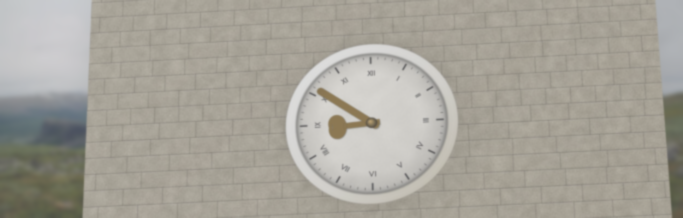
{"hour": 8, "minute": 51}
